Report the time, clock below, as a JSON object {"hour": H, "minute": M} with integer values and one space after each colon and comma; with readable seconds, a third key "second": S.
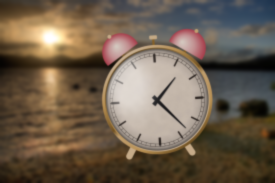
{"hour": 1, "minute": 23}
